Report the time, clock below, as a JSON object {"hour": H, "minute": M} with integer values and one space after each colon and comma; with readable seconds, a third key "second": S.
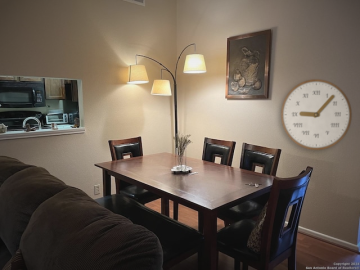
{"hour": 9, "minute": 7}
